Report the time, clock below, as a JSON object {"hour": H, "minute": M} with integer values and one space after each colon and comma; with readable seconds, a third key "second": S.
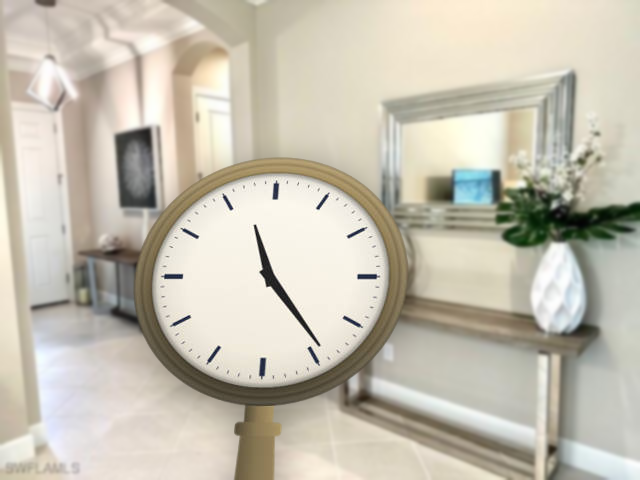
{"hour": 11, "minute": 24}
